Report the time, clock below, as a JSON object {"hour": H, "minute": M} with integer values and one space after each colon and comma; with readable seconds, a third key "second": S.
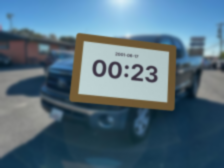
{"hour": 0, "minute": 23}
